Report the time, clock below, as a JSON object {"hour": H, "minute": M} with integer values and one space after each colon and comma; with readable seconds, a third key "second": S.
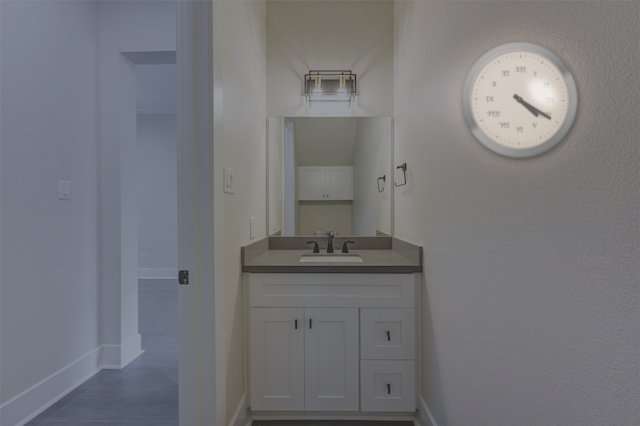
{"hour": 4, "minute": 20}
